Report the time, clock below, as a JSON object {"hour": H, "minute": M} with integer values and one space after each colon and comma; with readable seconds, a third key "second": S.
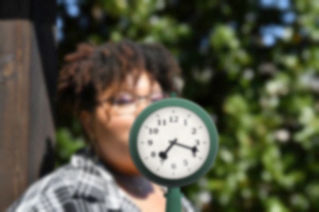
{"hour": 7, "minute": 18}
